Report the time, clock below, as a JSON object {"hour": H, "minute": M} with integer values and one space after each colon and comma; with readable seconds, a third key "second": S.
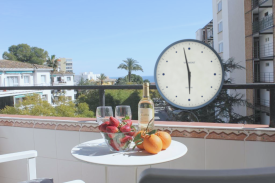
{"hour": 5, "minute": 58}
